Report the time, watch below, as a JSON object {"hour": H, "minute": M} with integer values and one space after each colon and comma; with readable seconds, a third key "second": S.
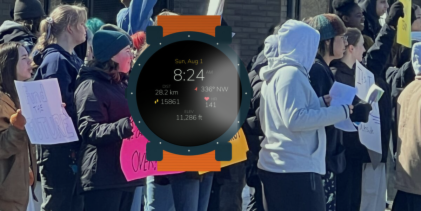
{"hour": 8, "minute": 24}
